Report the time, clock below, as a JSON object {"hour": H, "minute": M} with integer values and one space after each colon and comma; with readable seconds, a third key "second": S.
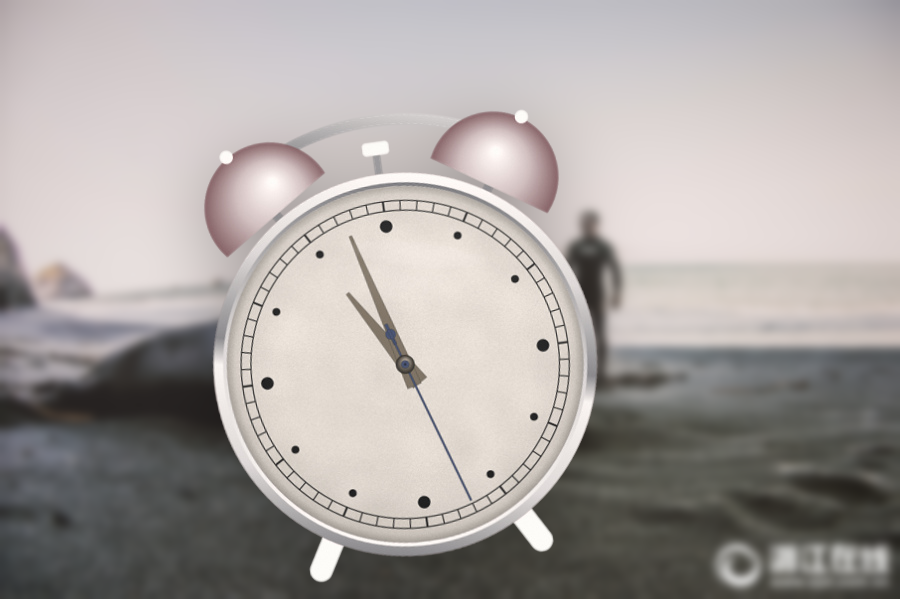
{"hour": 10, "minute": 57, "second": 27}
